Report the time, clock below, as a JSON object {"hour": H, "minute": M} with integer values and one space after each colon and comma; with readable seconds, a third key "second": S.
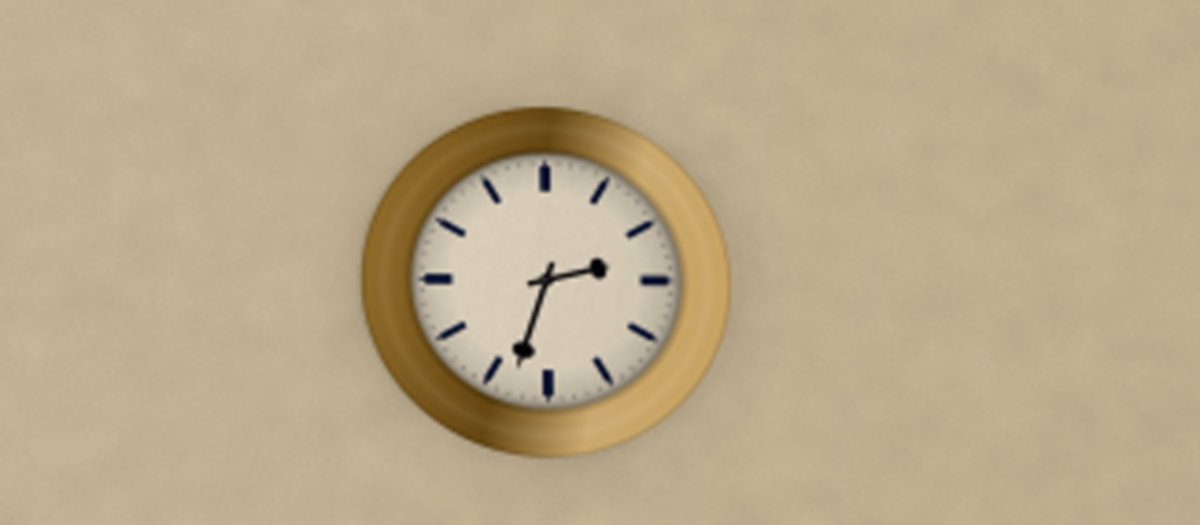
{"hour": 2, "minute": 33}
